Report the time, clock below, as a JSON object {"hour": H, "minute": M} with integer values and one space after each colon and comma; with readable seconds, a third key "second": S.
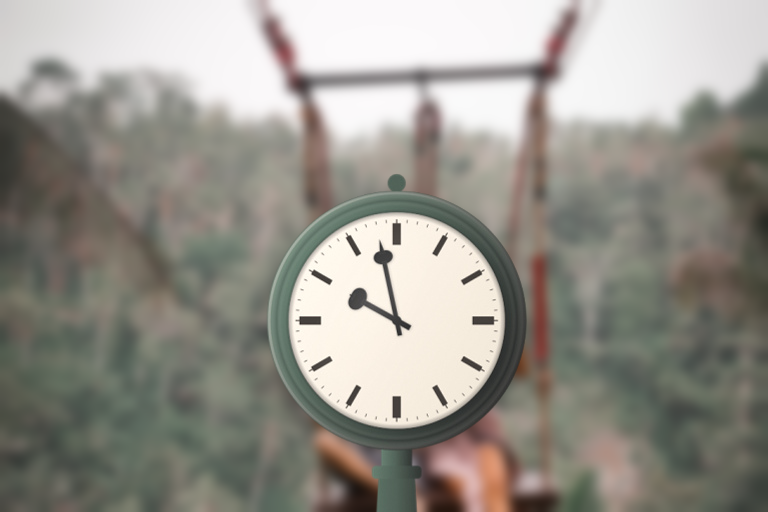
{"hour": 9, "minute": 58}
